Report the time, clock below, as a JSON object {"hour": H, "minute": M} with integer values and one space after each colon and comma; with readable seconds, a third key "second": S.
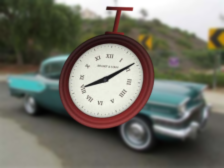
{"hour": 8, "minute": 9}
